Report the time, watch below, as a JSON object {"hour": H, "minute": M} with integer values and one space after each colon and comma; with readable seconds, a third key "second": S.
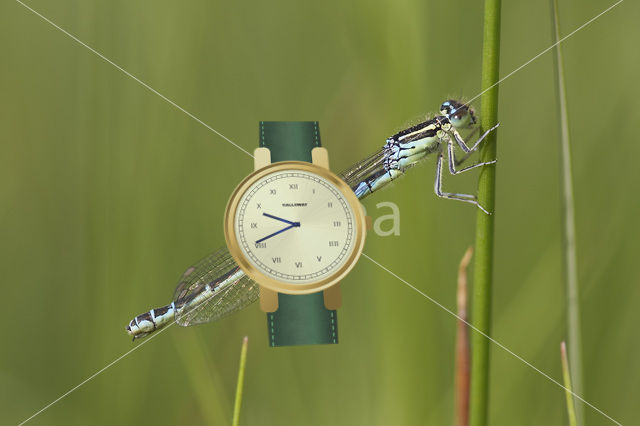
{"hour": 9, "minute": 41}
